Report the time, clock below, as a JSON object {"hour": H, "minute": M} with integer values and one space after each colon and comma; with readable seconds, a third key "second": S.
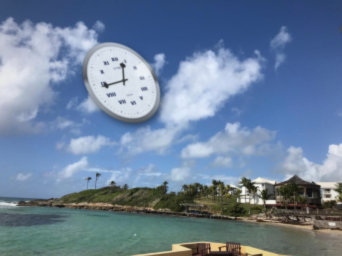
{"hour": 12, "minute": 44}
